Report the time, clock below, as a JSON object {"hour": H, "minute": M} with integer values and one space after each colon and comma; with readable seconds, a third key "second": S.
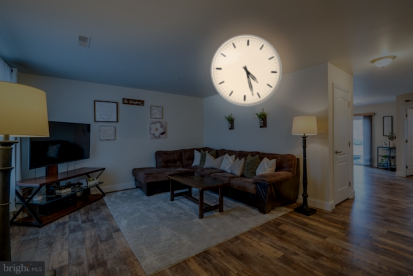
{"hour": 4, "minute": 27}
